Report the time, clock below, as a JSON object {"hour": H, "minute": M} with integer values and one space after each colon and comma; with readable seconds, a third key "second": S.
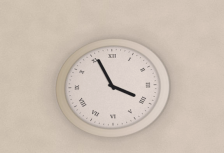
{"hour": 3, "minute": 56}
